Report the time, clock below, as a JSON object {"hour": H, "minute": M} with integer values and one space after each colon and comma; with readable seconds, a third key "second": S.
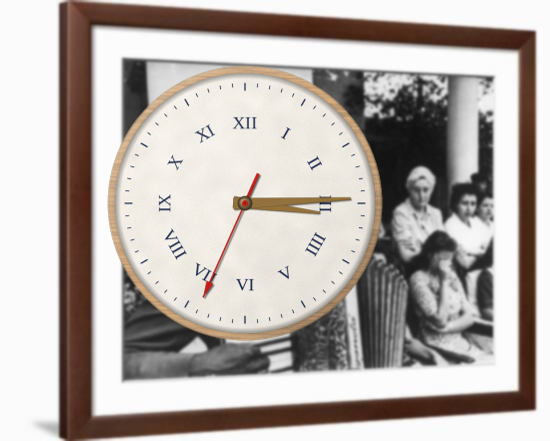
{"hour": 3, "minute": 14, "second": 34}
